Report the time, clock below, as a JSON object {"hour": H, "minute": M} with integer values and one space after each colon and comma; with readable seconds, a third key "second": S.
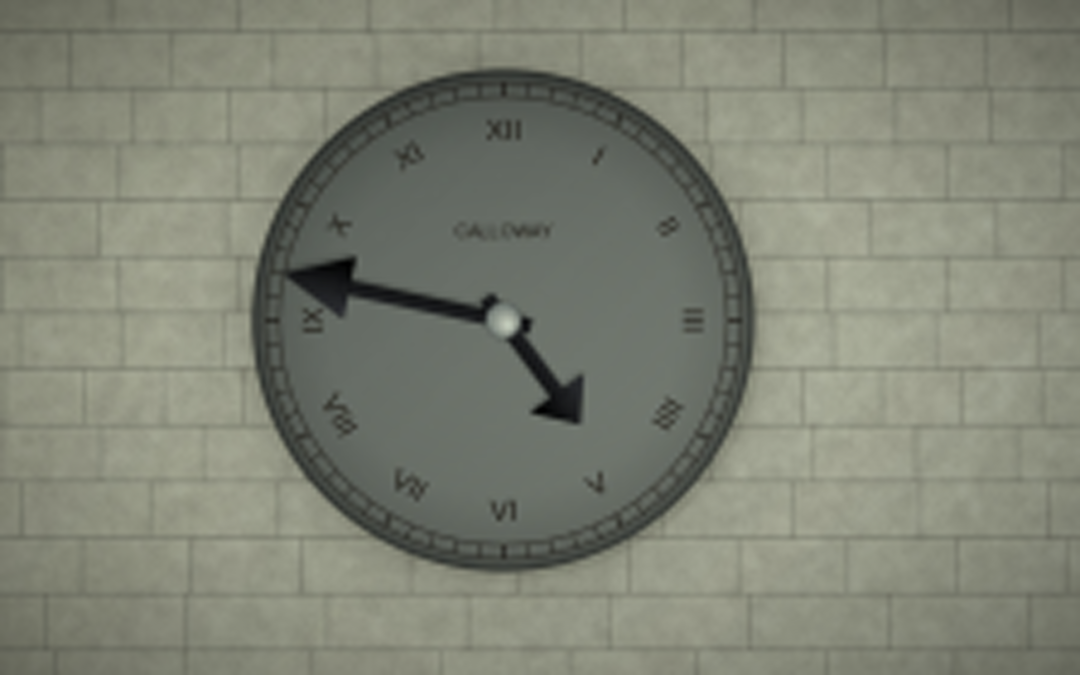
{"hour": 4, "minute": 47}
